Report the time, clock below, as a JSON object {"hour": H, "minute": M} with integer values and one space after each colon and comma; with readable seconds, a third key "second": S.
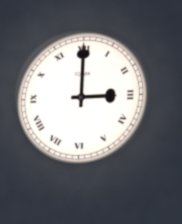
{"hour": 3, "minute": 0}
